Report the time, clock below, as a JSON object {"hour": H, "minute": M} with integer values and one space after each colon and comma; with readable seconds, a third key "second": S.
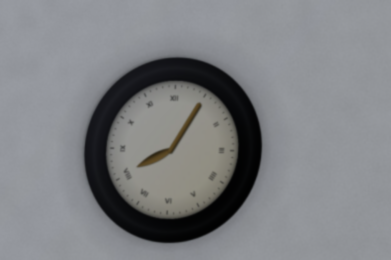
{"hour": 8, "minute": 5}
